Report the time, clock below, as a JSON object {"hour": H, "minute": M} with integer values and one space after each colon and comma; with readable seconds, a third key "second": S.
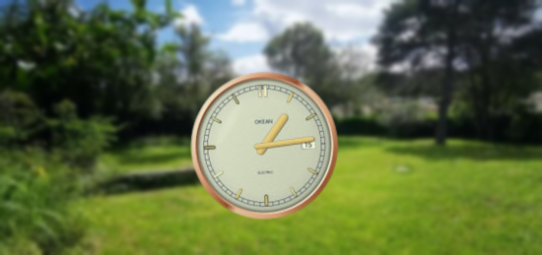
{"hour": 1, "minute": 14}
